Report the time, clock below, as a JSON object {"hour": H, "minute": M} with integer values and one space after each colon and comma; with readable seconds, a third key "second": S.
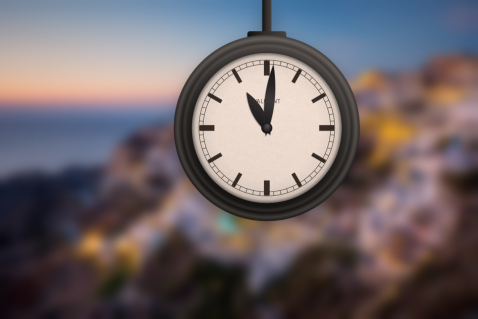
{"hour": 11, "minute": 1}
